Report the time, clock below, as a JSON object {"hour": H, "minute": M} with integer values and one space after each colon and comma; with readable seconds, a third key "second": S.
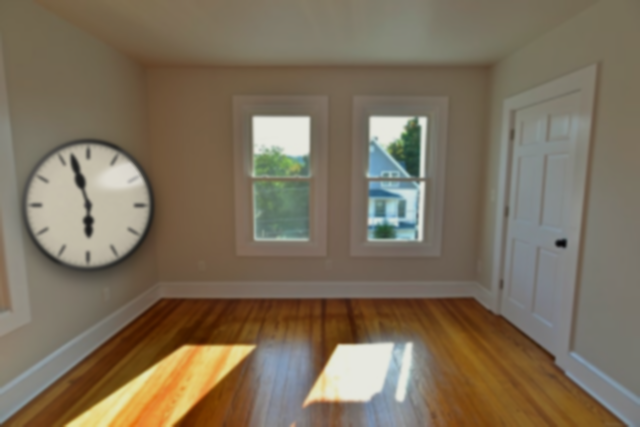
{"hour": 5, "minute": 57}
